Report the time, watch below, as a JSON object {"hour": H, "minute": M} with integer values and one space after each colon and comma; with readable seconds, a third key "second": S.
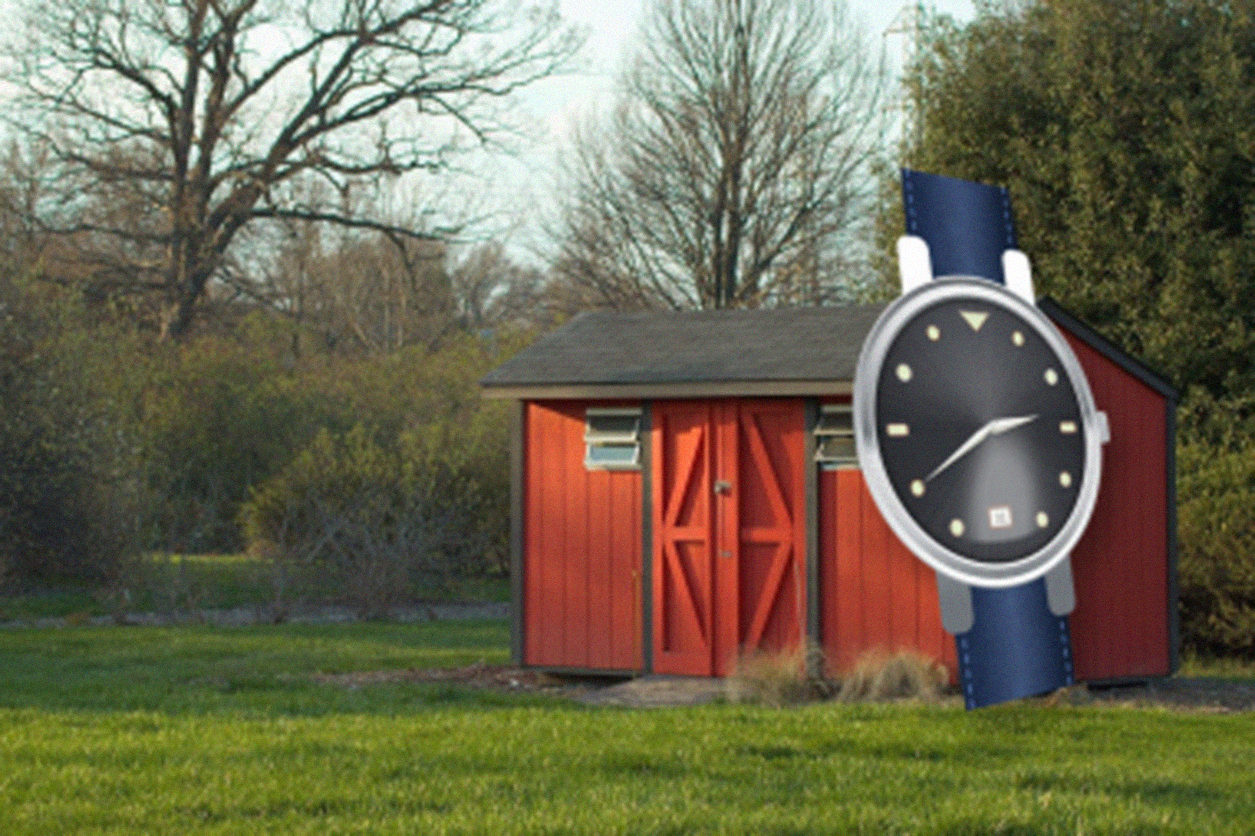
{"hour": 2, "minute": 40}
